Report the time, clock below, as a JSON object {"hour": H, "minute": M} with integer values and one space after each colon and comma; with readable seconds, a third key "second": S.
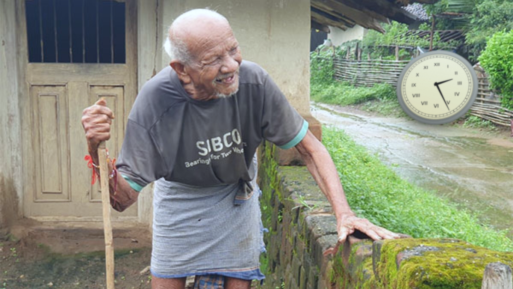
{"hour": 2, "minute": 26}
